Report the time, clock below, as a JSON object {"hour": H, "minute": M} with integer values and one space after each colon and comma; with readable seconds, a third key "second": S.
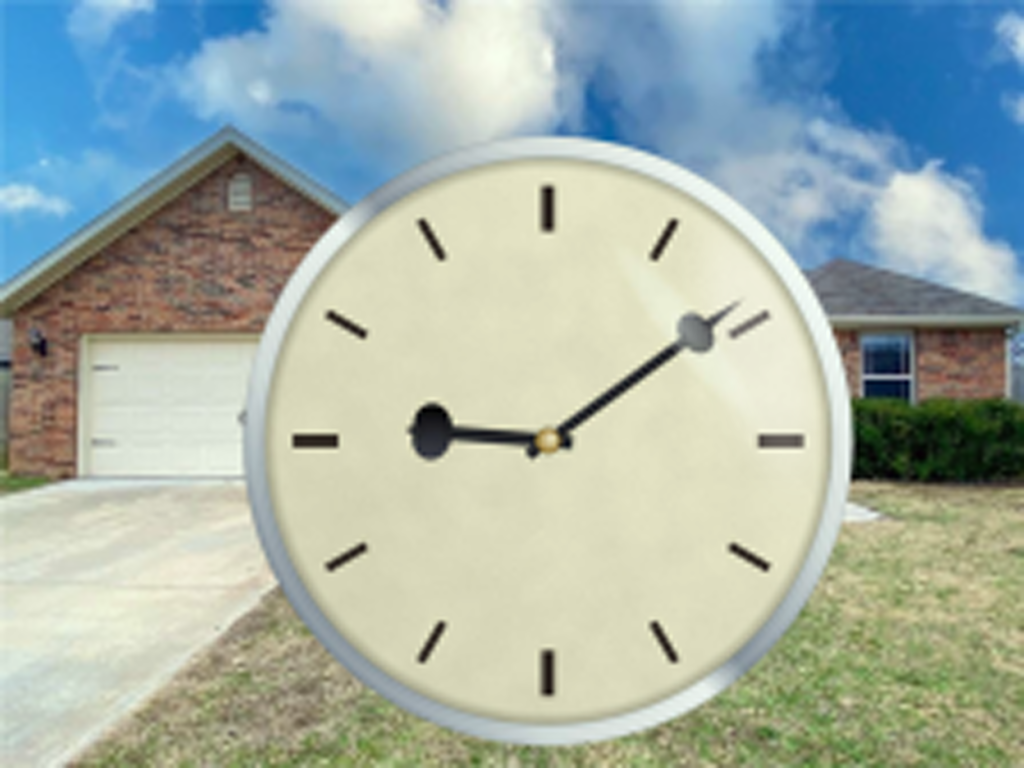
{"hour": 9, "minute": 9}
